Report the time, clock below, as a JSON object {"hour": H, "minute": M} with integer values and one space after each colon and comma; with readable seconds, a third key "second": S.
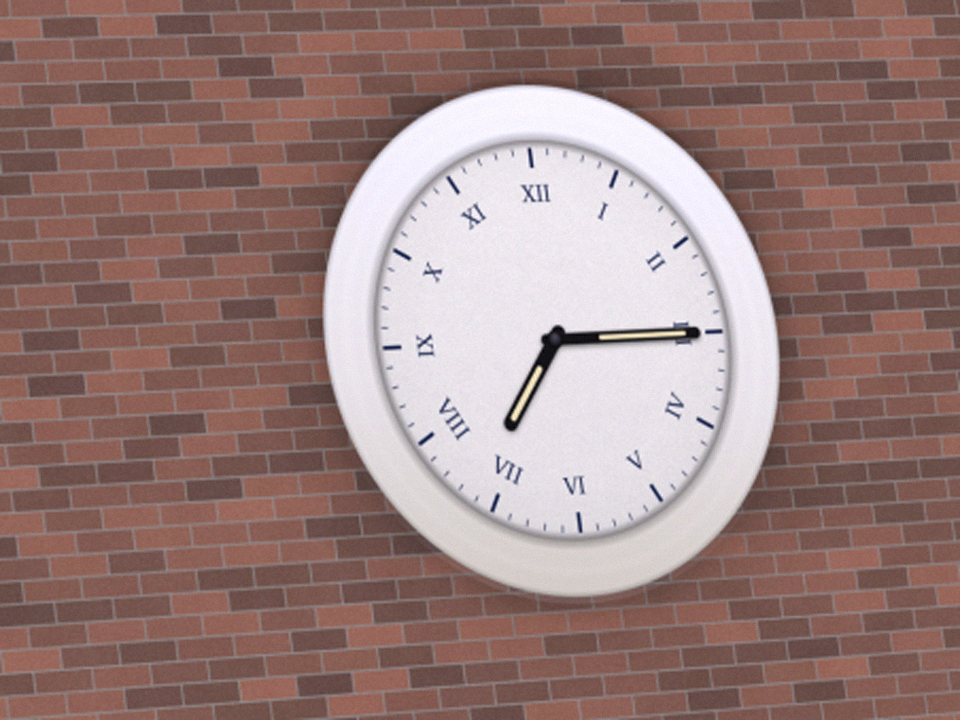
{"hour": 7, "minute": 15}
